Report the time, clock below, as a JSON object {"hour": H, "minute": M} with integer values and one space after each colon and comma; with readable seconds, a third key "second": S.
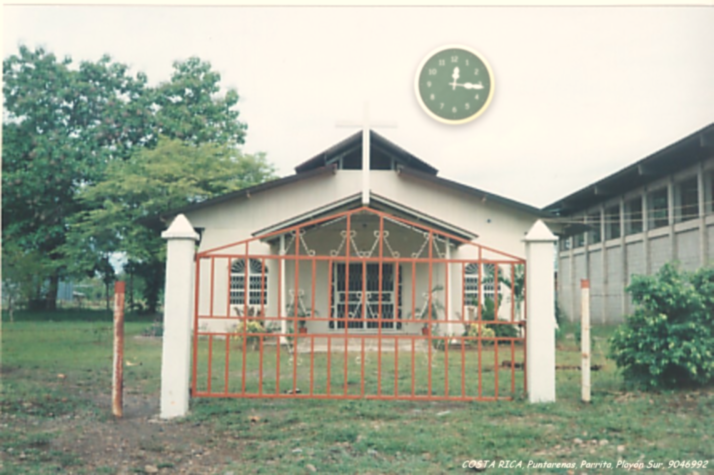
{"hour": 12, "minute": 16}
